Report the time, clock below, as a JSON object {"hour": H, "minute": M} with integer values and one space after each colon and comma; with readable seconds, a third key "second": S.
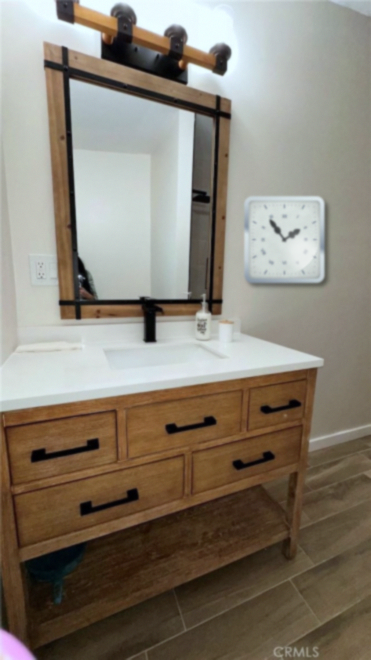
{"hour": 1, "minute": 54}
